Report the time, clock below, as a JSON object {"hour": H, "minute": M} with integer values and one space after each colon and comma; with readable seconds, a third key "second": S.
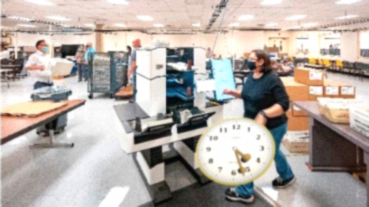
{"hour": 4, "minute": 27}
